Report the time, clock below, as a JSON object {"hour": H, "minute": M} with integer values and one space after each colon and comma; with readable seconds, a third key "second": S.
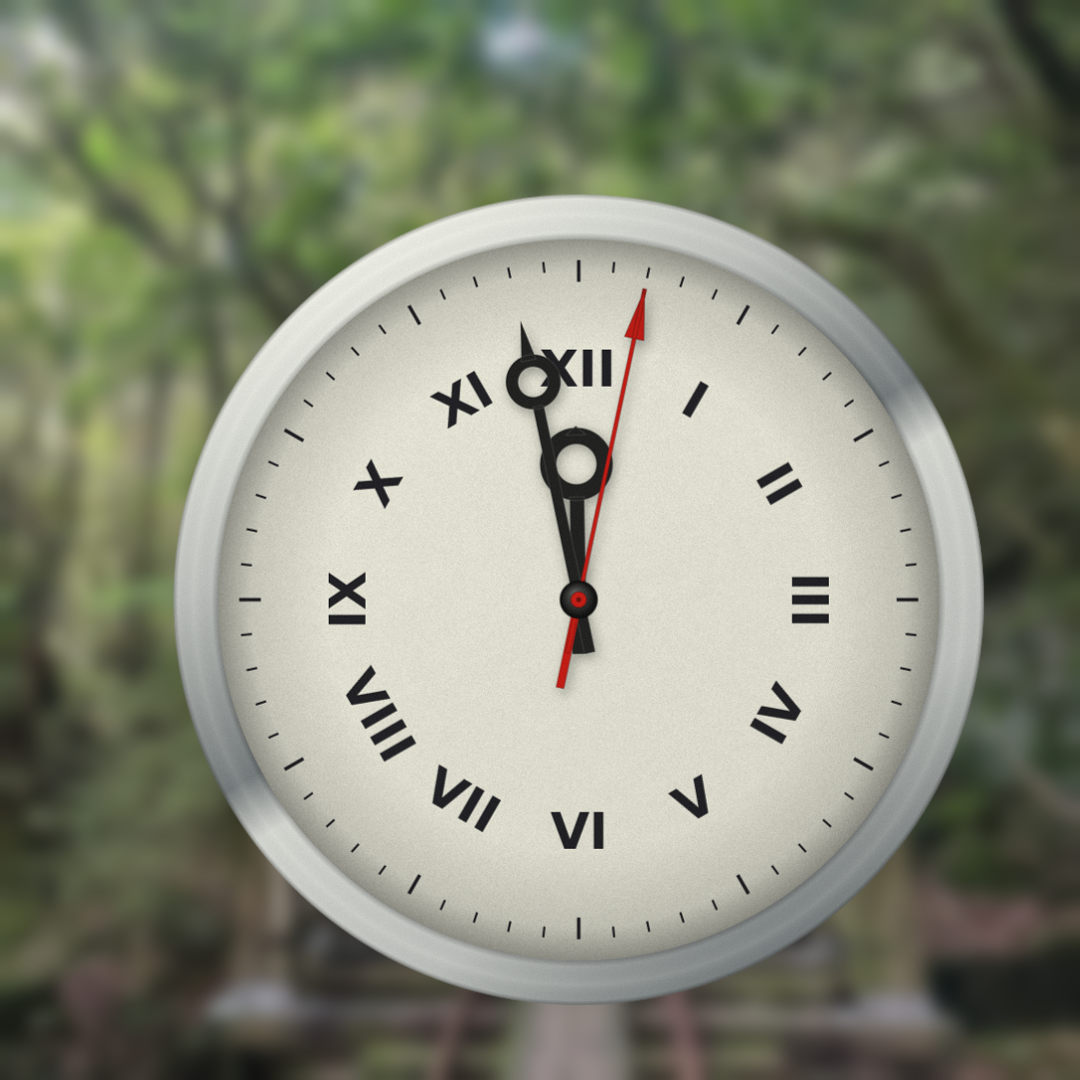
{"hour": 11, "minute": 58, "second": 2}
